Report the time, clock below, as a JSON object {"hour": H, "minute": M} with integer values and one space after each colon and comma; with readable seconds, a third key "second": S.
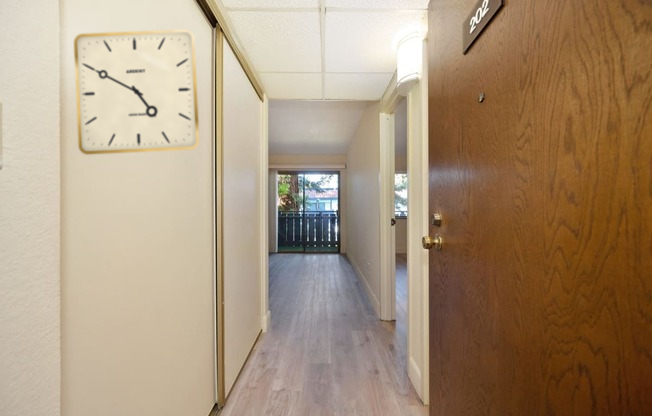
{"hour": 4, "minute": 50}
